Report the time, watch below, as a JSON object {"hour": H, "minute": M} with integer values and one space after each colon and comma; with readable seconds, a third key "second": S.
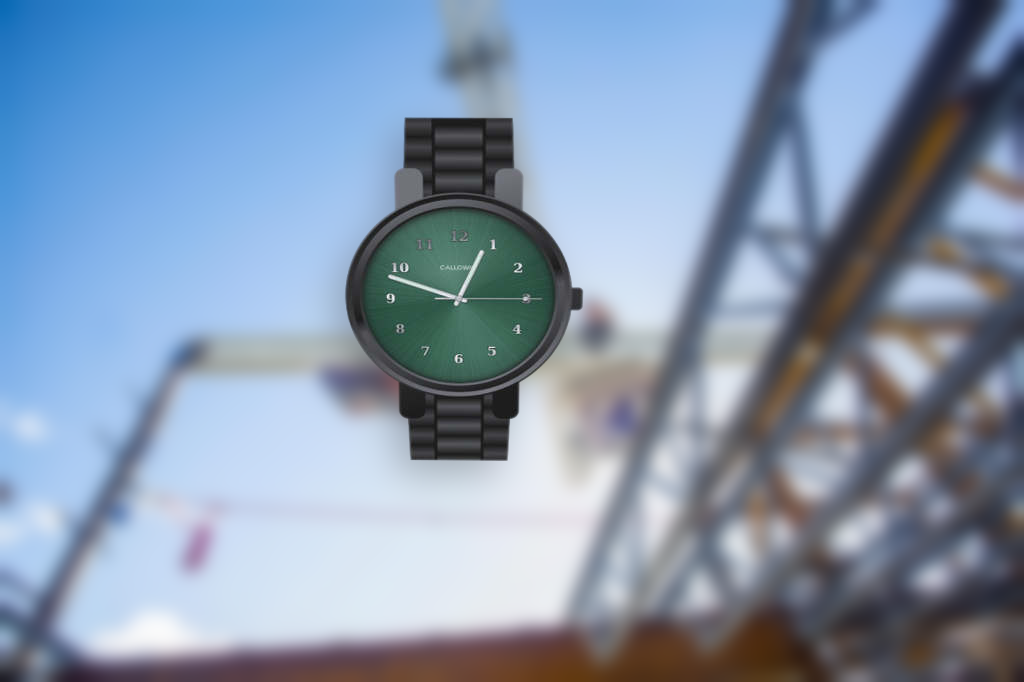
{"hour": 12, "minute": 48, "second": 15}
